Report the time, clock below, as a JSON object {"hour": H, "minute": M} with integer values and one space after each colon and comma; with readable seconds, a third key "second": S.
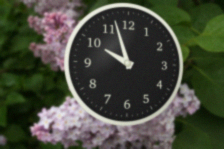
{"hour": 9, "minute": 57}
